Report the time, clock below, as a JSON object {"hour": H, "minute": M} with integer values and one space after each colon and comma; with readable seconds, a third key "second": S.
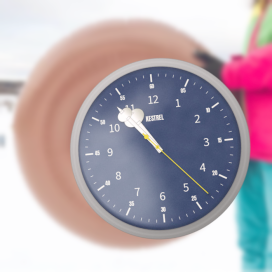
{"hour": 10, "minute": 53, "second": 23}
